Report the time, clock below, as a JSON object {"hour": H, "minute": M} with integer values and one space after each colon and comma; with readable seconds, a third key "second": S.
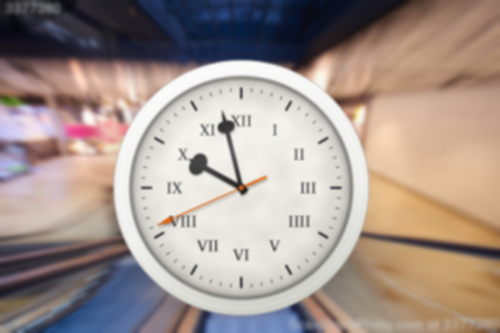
{"hour": 9, "minute": 57, "second": 41}
